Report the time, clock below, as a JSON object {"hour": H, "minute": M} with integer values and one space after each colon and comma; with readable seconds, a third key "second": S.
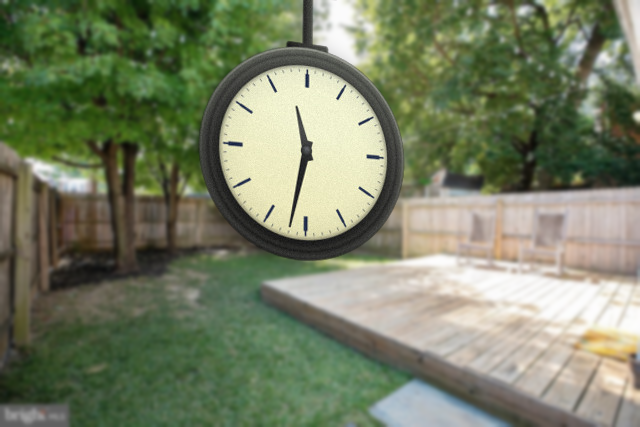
{"hour": 11, "minute": 32}
